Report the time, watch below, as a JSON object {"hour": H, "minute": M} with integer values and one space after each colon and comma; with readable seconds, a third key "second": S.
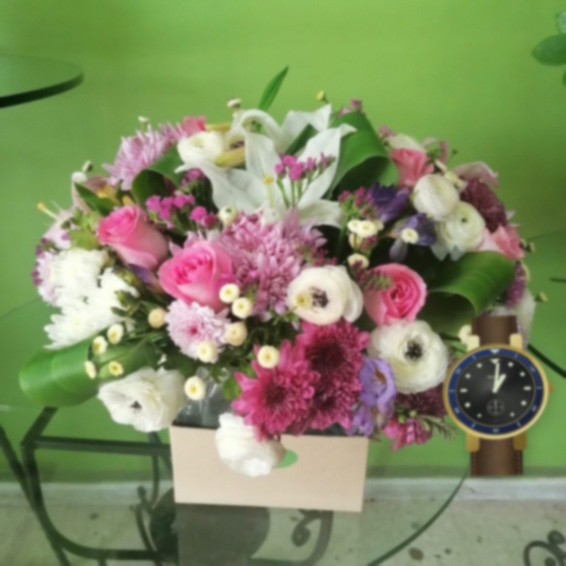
{"hour": 1, "minute": 1}
